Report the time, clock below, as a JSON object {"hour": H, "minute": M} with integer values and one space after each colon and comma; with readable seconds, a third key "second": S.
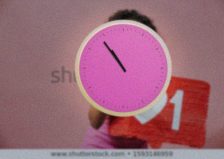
{"hour": 10, "minute": 54}
